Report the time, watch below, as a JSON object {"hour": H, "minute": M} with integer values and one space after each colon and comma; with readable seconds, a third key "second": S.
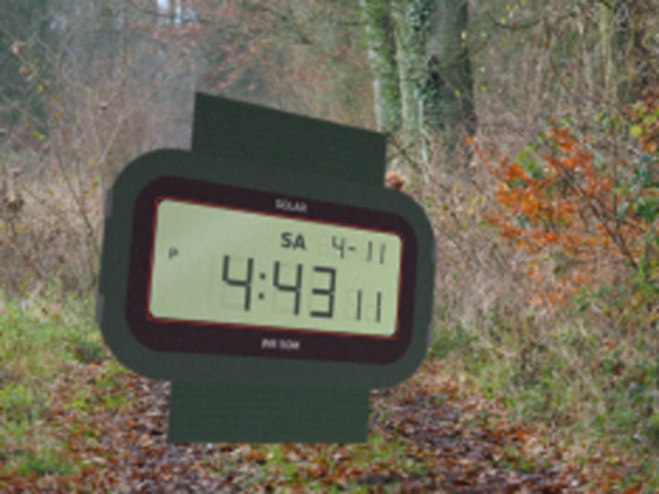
{"hour": 4, "minute": 43, "second": 11}
